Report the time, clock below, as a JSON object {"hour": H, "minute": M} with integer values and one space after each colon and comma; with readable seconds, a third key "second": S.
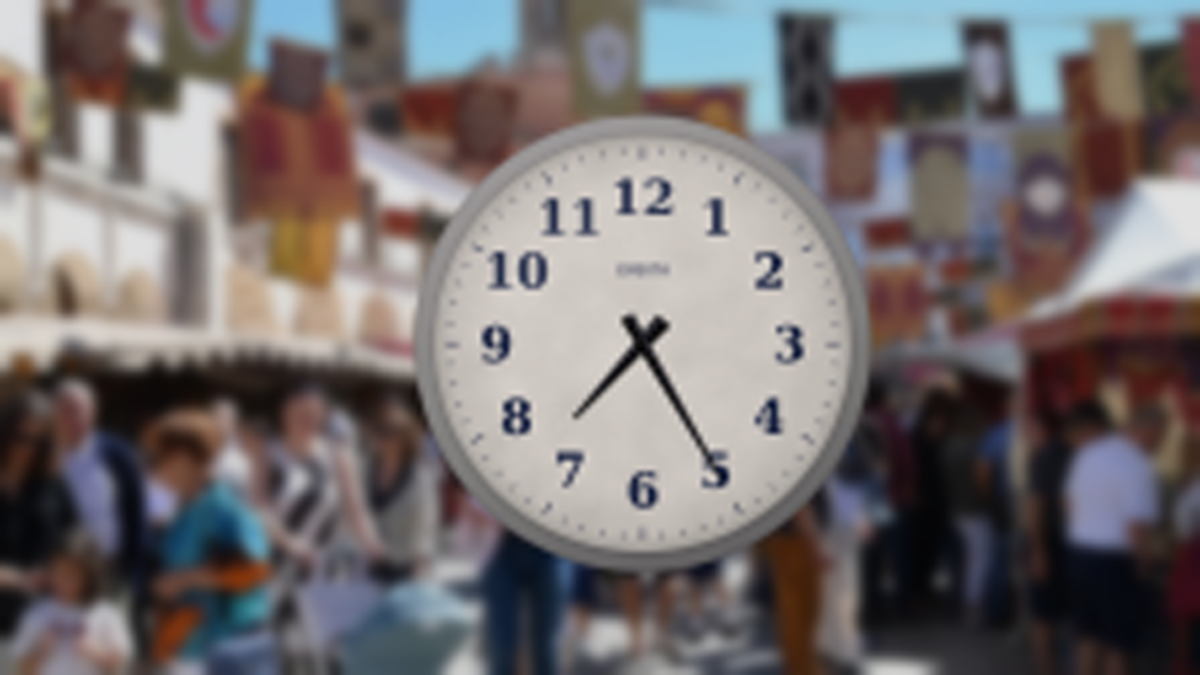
{"hour": 7, "minute": 25}
